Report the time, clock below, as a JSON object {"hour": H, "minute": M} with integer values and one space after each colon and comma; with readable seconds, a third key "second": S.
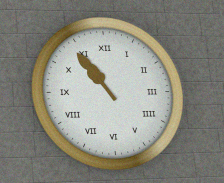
{"hour": 10, "minute": 54}
